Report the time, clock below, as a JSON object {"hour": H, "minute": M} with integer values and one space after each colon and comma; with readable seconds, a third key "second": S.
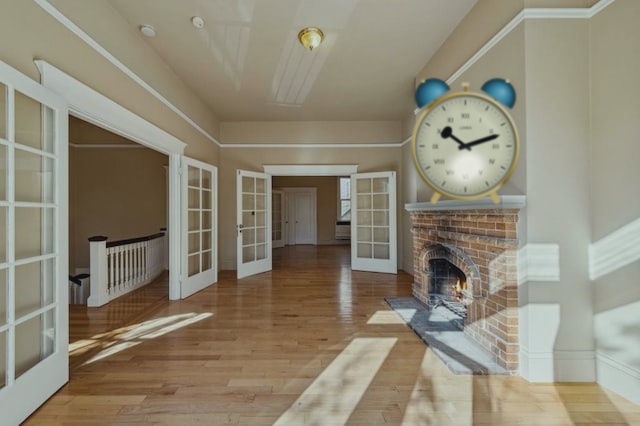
{"hour": 10, "minute": 12}
